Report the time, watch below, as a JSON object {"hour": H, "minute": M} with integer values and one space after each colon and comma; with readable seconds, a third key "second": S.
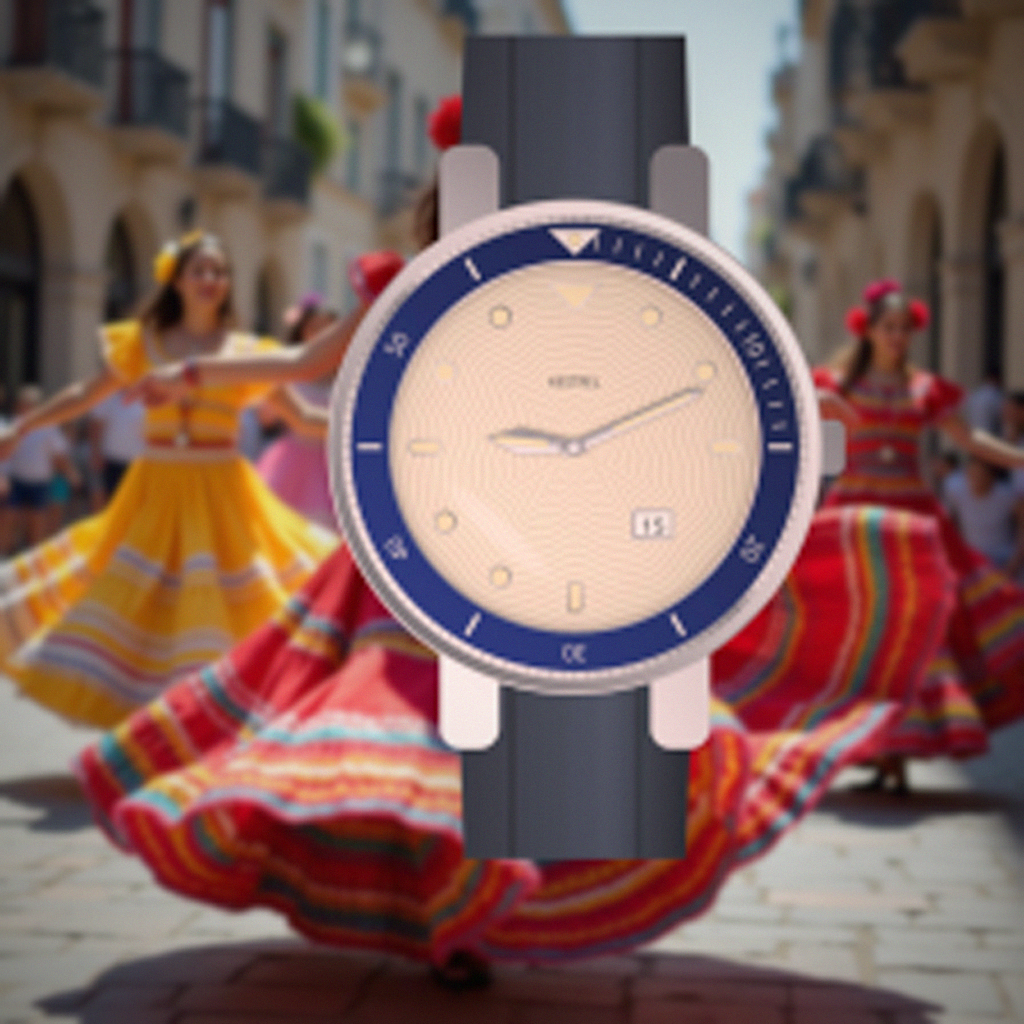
{"hour": 9, "minute": 11}
